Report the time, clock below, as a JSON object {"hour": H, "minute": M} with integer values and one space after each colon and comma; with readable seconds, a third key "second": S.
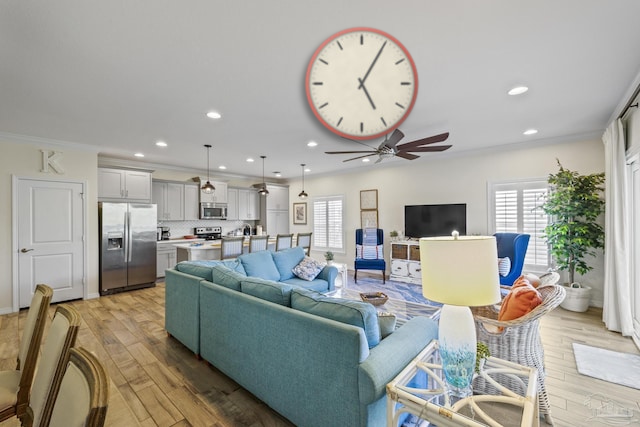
{"hour": 5, "minute": 5}
